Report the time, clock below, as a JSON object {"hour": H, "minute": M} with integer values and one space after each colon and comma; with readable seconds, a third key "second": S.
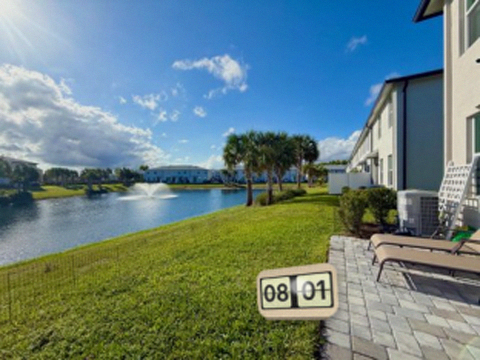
{"hour": 8, "minute": 1}
